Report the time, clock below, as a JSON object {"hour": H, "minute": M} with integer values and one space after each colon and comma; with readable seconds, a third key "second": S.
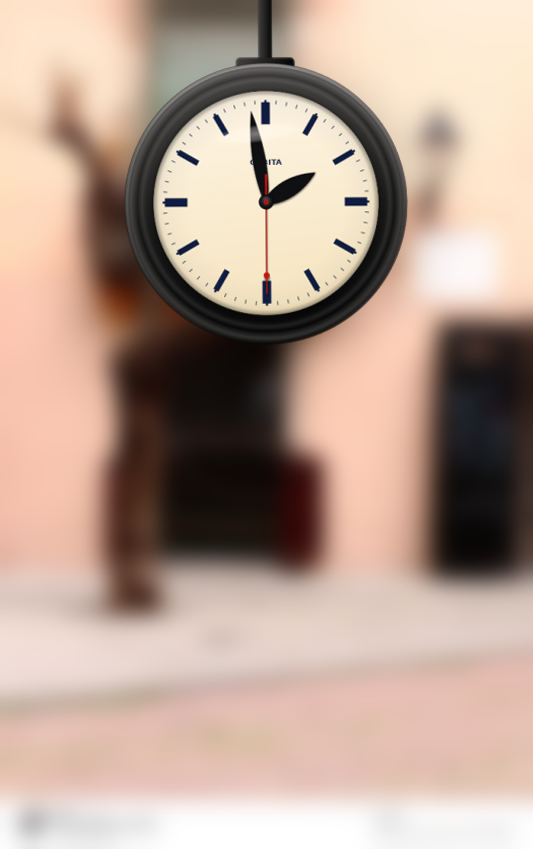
{"hour": 1, "minute": 58, "second": 30}
